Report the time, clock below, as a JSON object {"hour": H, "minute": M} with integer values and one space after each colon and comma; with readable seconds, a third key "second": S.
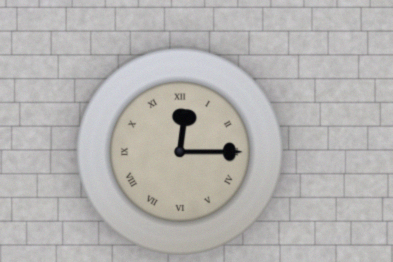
{"hour": 12, "minute": 15}
